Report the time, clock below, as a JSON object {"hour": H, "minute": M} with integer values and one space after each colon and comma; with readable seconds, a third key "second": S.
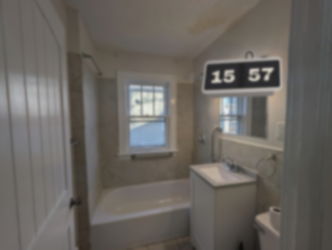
{"hour": 15, "minute": 57}
